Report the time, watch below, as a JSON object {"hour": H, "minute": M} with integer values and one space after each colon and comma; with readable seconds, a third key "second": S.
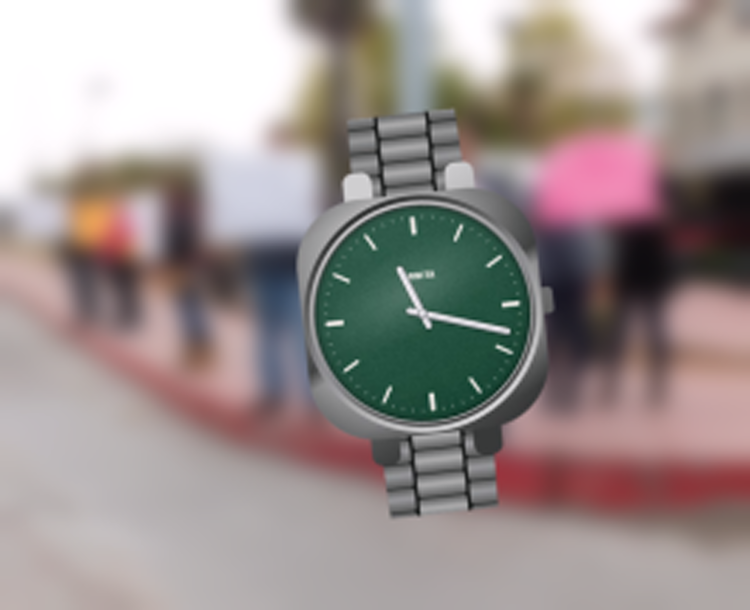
{"hour": 11, "minute": 18}
